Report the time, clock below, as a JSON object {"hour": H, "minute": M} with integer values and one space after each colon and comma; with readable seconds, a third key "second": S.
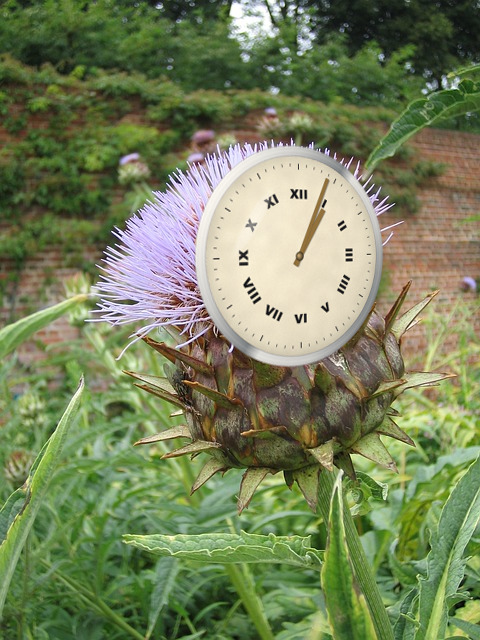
{"hour": 1, "minute": 4}
